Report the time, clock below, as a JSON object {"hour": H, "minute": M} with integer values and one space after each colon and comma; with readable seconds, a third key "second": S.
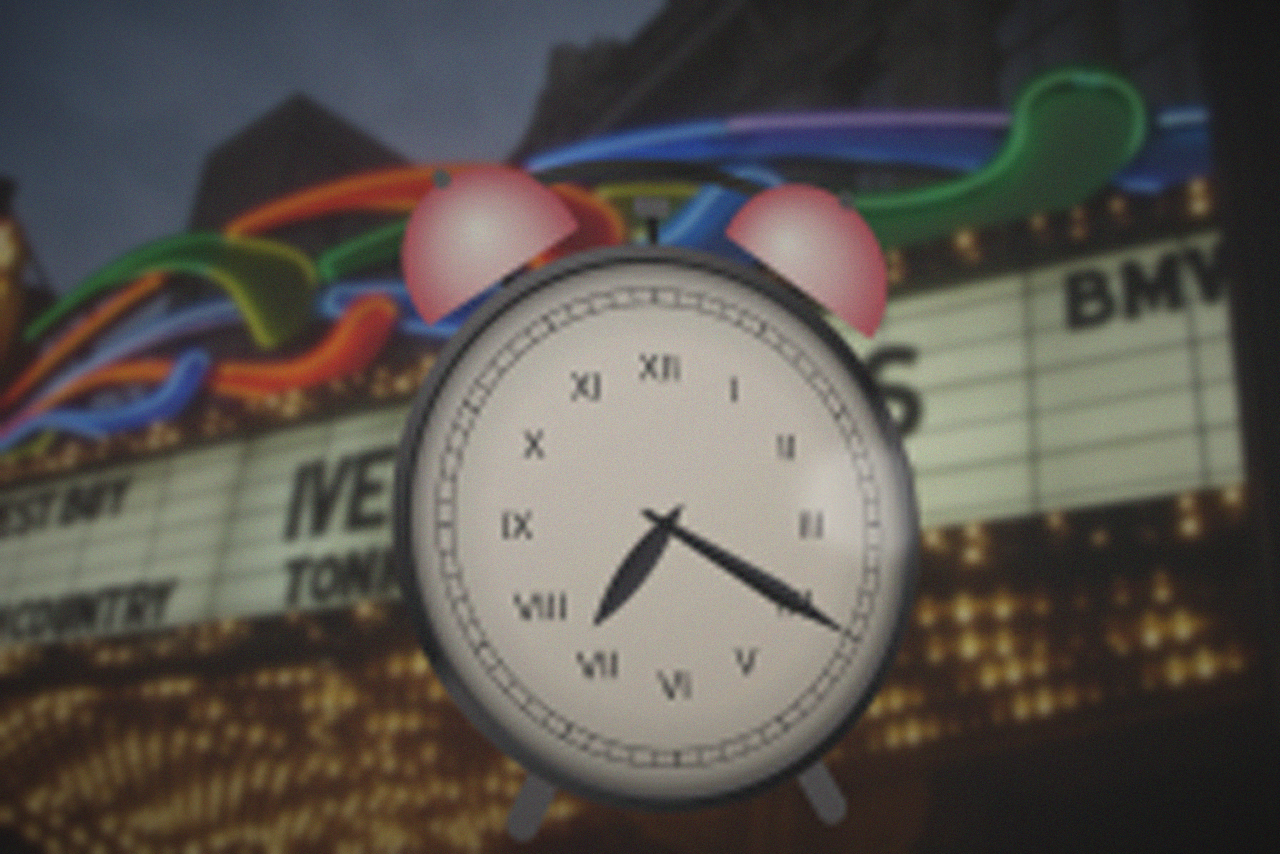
{"hour": 7, "minute": 20}
